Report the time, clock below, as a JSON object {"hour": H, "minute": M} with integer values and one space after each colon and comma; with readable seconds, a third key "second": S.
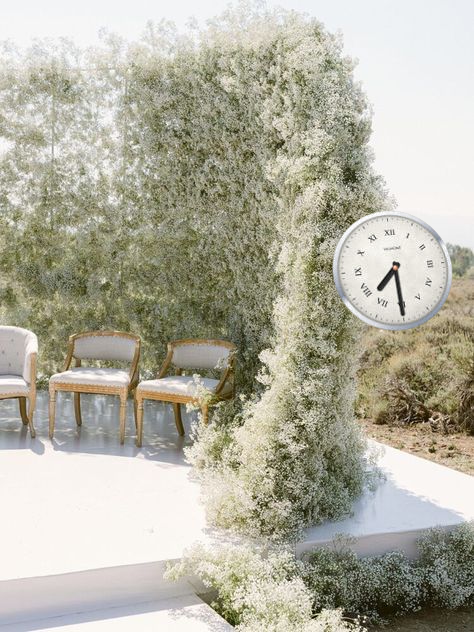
{"hour": 7, "minute": 30}
